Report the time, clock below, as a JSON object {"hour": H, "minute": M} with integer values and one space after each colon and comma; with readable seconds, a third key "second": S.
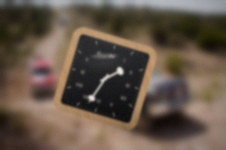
{"hour": 1, "minute": 33}
